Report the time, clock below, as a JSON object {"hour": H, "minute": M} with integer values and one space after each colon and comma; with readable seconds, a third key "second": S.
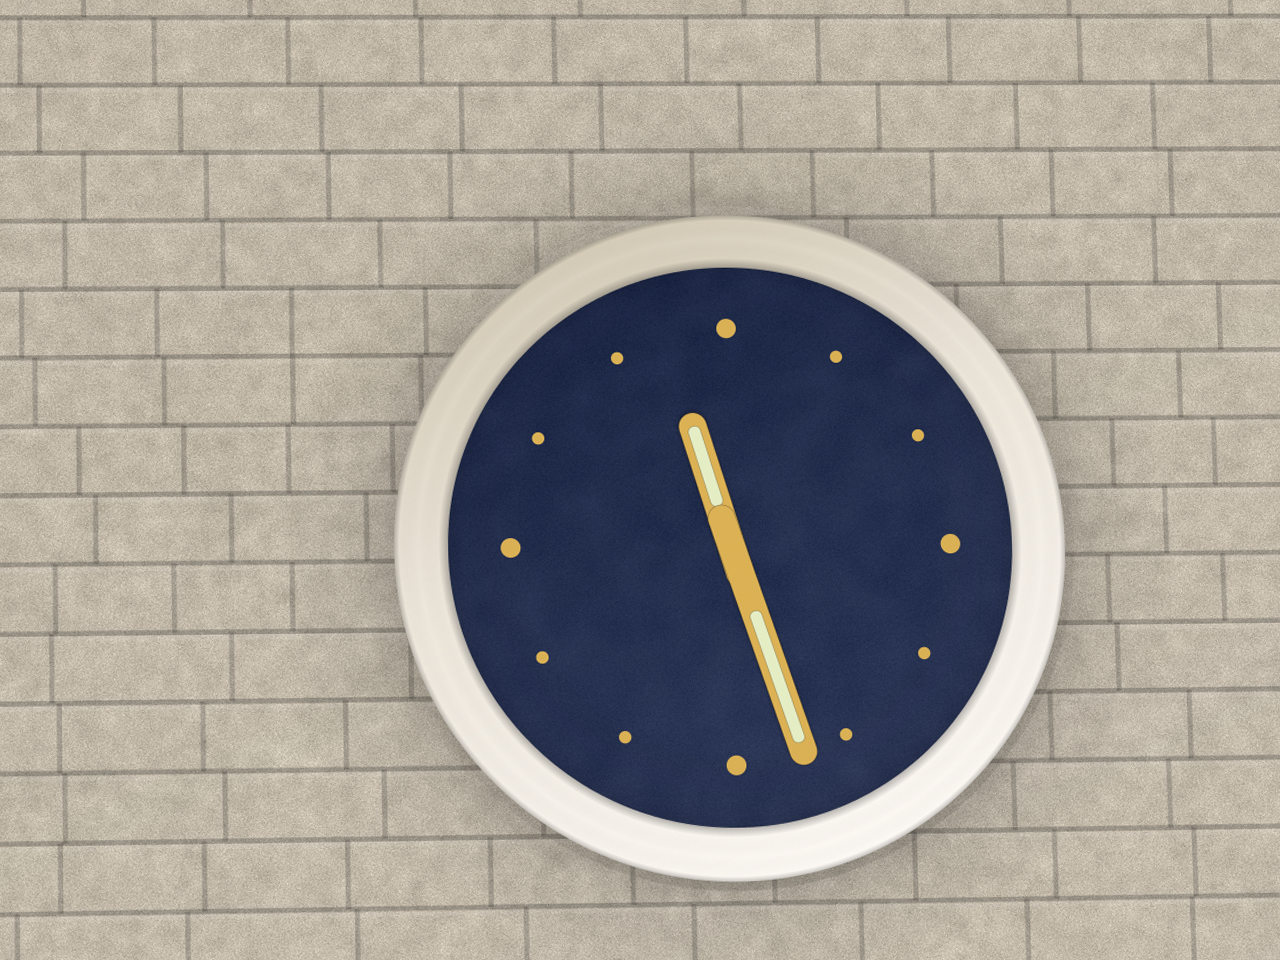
{"hour": 11, "minute": 27}
